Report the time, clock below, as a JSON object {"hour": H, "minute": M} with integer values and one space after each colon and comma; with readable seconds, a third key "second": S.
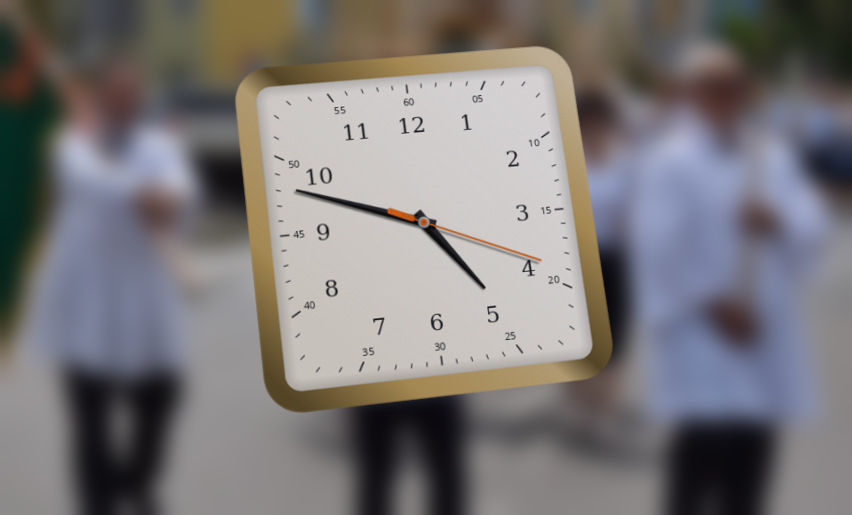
{"hour": 4, "minute": 48, "second": 19}
